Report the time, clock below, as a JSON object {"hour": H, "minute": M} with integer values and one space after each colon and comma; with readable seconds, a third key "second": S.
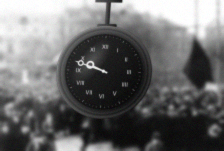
{"hour": 9, "minute": 48}
